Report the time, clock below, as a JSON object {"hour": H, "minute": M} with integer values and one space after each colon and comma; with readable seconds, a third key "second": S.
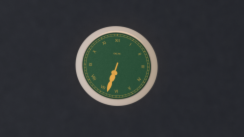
{"hour": 6, "minute": 33}
